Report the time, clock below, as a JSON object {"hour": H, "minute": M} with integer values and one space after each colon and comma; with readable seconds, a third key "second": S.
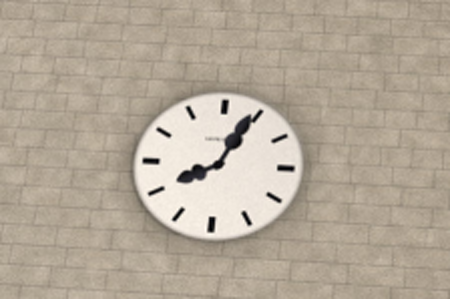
{"hour": 8, "minute": 4}
